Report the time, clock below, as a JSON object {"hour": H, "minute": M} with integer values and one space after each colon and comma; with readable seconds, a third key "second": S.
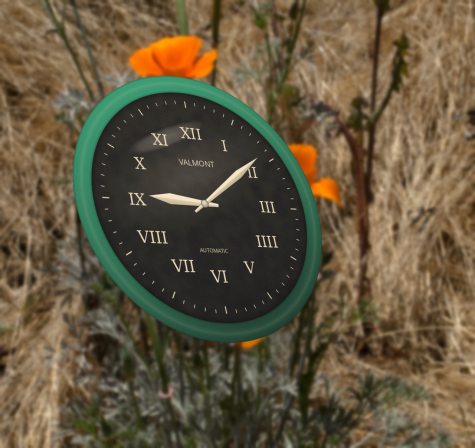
{"hour": 9, "minute": 9}
